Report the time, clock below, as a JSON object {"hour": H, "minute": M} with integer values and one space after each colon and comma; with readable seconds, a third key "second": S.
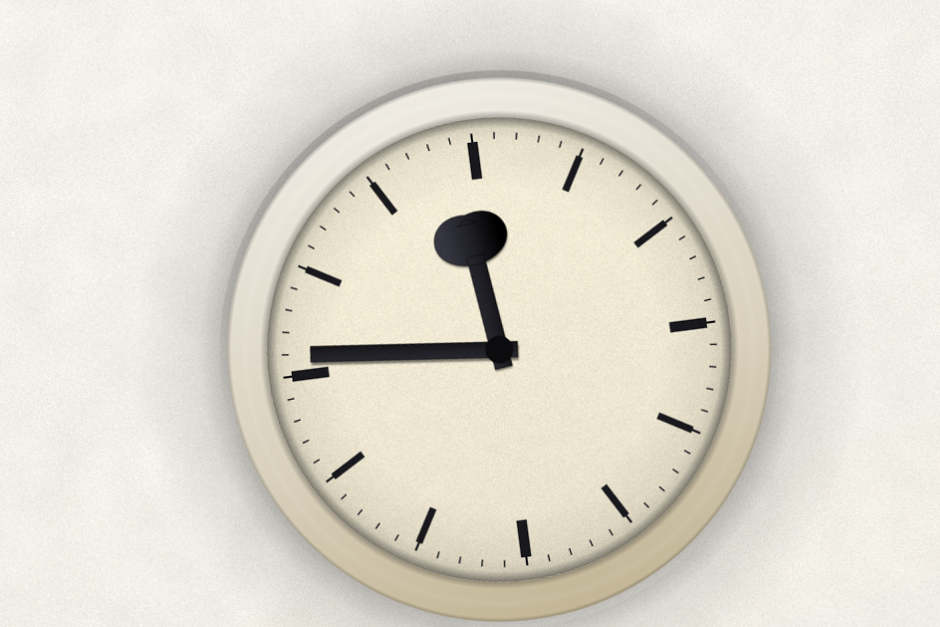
{"hour": 11, "minute": 46}
